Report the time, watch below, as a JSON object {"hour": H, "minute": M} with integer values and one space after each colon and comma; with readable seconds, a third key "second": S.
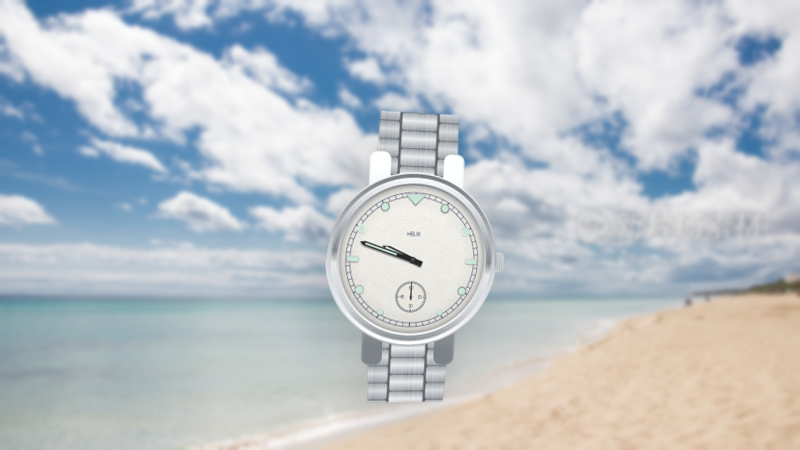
{"hour": 9, "minute": 48}
